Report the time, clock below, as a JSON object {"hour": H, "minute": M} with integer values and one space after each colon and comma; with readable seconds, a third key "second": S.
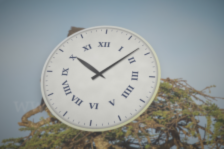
{"hour": 10, "minute": 8}
